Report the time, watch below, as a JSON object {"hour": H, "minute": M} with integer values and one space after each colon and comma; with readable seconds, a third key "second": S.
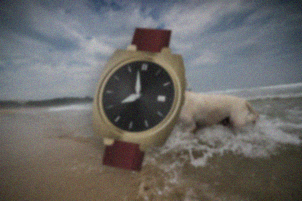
{"hour": 7, "minute": 58}
